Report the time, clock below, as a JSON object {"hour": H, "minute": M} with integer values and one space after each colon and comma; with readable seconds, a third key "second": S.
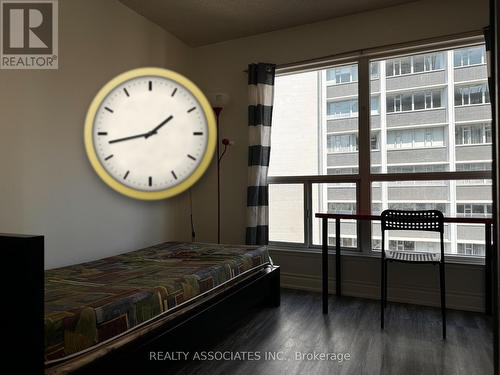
{"hour": 1, "minute": 43}
